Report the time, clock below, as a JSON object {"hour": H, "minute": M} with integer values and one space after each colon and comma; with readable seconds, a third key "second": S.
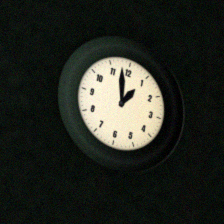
{"hour": 12, "minute": 58}
